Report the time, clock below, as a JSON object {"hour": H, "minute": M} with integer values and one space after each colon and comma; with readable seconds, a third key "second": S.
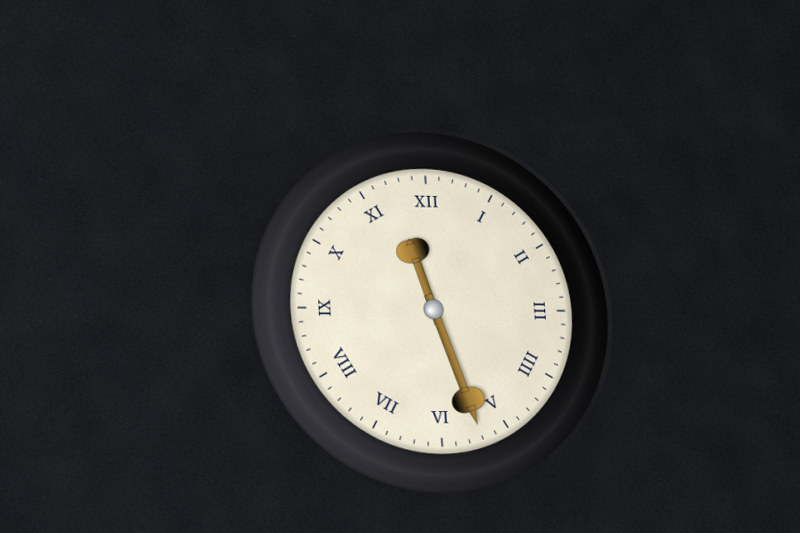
{"hour": 11, "minute": 27}
